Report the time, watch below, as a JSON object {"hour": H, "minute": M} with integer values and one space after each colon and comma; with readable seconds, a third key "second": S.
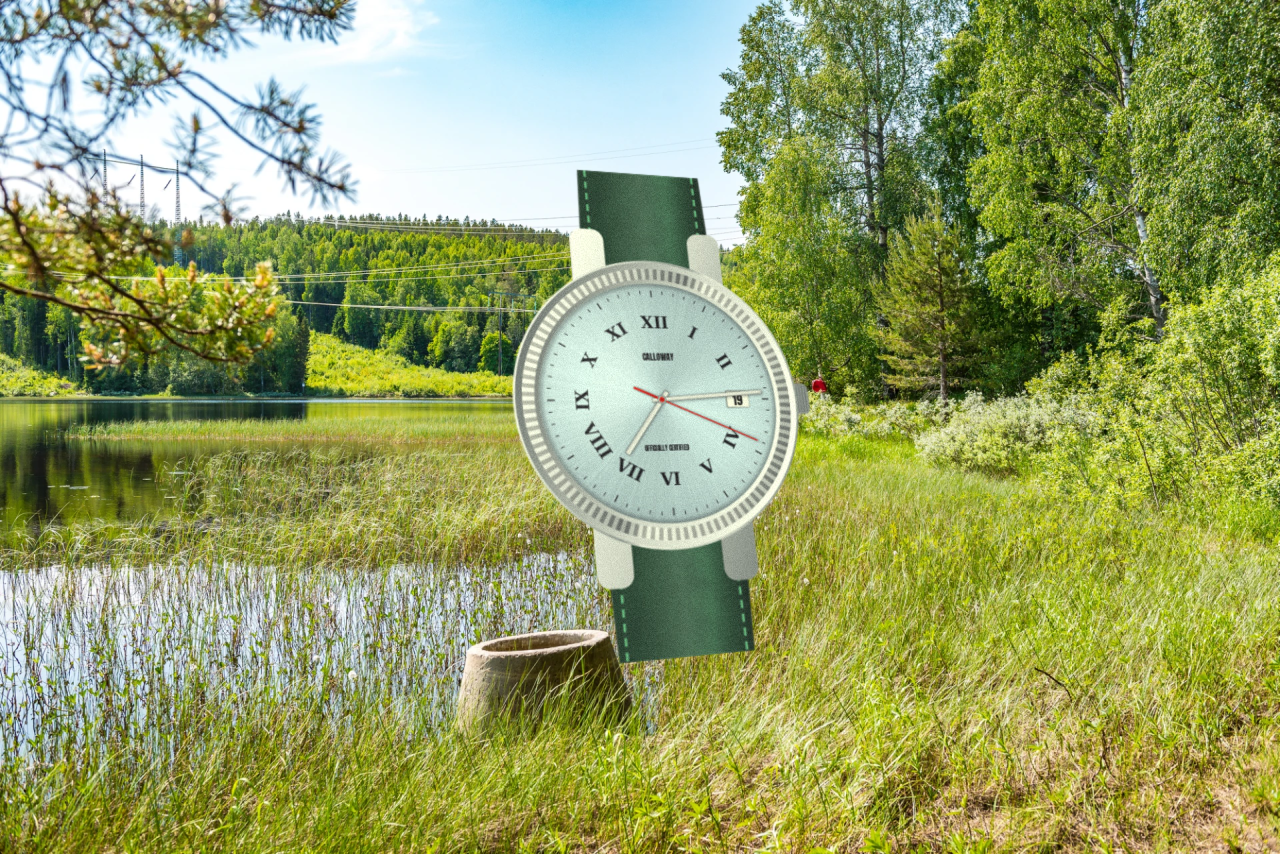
{"hour": 7, "minute": 14, "second": 19}
